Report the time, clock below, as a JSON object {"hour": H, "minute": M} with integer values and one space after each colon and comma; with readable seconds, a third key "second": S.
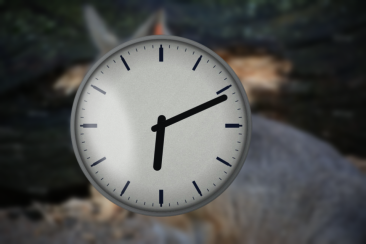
{"hour": 6, "minute": 11}
